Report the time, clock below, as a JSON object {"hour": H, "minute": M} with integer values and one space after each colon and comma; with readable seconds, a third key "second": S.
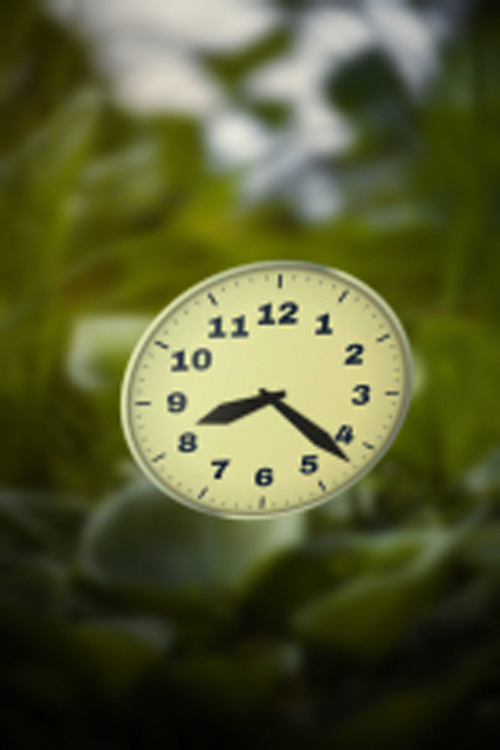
{"hour": 8, "minute": 22}
